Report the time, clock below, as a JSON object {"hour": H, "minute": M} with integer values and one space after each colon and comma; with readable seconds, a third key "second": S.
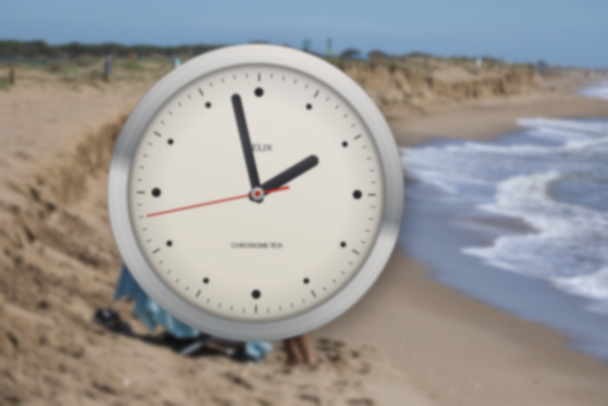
{"hour": 1, "minute": 57, "second": 43}
